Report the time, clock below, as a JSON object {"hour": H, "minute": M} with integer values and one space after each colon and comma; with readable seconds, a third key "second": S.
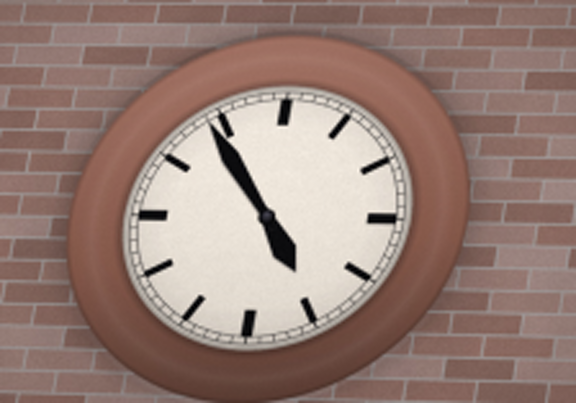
{"hour": 4, "minute": 54}
